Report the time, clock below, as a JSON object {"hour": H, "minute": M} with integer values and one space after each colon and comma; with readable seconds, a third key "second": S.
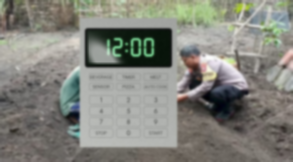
{"hour": 12, "minute": 0}
